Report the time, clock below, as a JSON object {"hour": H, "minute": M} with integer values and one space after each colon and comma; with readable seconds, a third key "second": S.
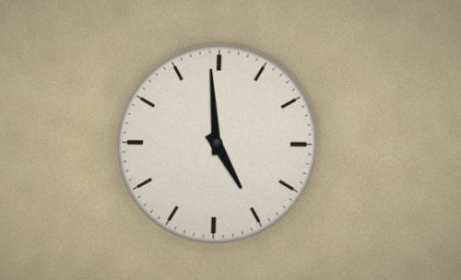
{"hour": 4, "minute": 59}
